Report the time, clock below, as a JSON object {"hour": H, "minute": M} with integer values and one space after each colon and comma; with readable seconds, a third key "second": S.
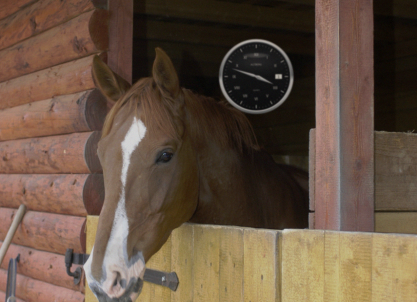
{"hour": 3, "minute": 48}
